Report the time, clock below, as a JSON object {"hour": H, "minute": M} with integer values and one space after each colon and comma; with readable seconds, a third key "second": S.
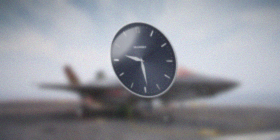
{"hour": 9, "minute": 29}
